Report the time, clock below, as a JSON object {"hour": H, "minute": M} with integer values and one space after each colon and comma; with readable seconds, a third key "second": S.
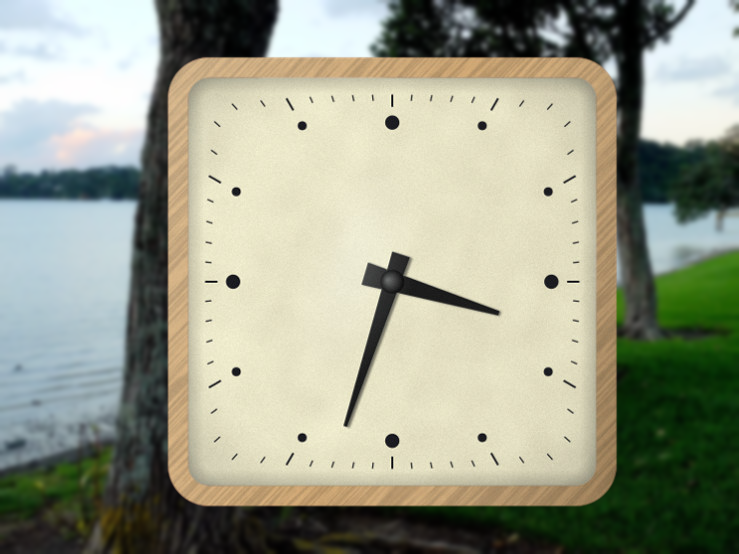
{"hour": 3, "minute": 33}
